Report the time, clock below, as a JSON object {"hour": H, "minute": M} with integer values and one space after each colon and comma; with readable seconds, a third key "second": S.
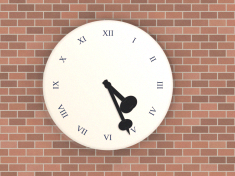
{"hour": 4, "minute": 26}
